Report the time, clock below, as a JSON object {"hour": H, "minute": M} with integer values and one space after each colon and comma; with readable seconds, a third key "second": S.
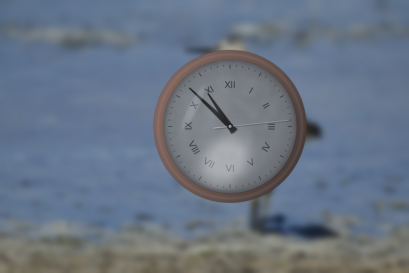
{"hour": 10, "minute": 52, "second": 14}
